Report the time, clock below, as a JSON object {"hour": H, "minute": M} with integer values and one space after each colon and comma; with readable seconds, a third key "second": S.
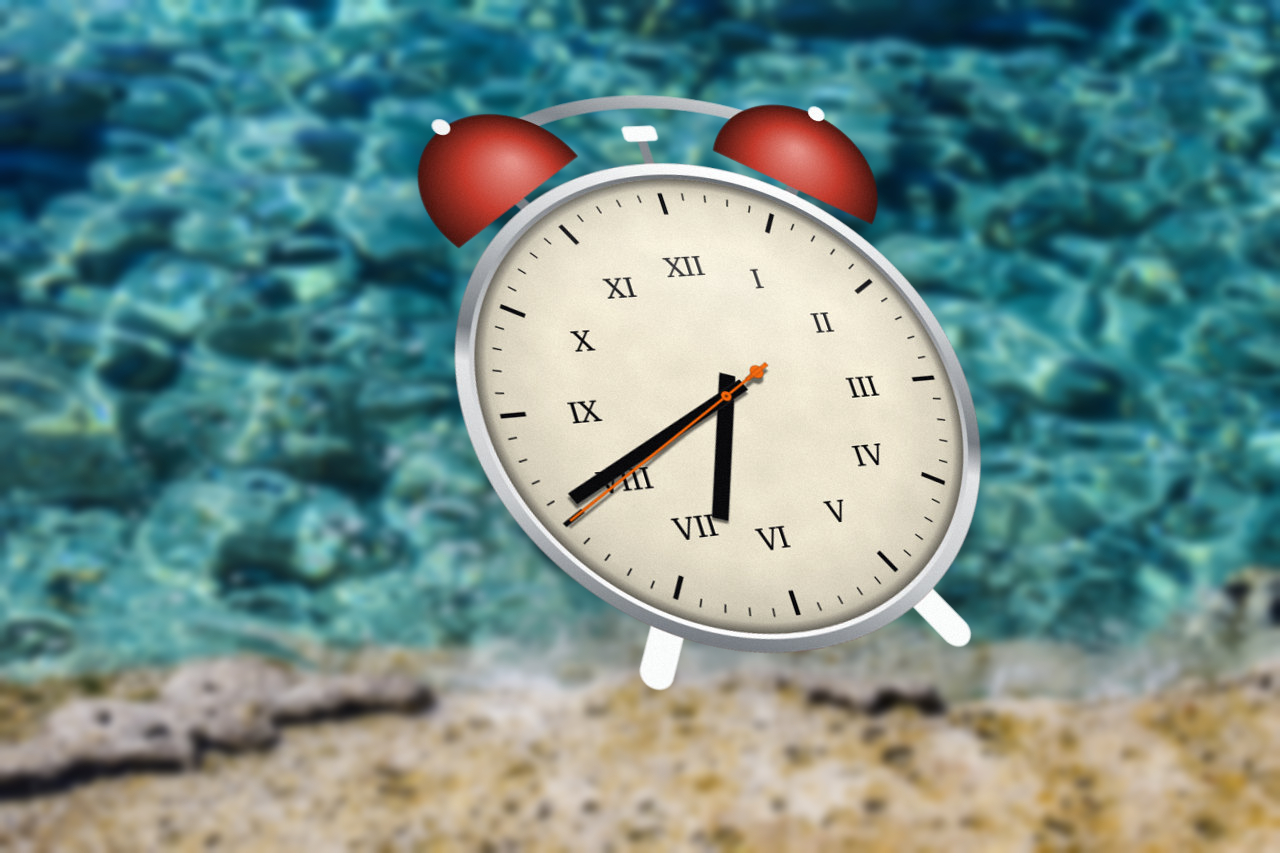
{"hour": 6, "minute": 40, "second": 40}
